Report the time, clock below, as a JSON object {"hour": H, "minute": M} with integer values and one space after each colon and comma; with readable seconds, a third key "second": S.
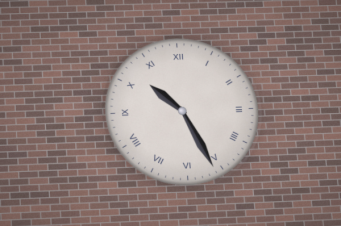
{"hour": 10, "minute": 26}
